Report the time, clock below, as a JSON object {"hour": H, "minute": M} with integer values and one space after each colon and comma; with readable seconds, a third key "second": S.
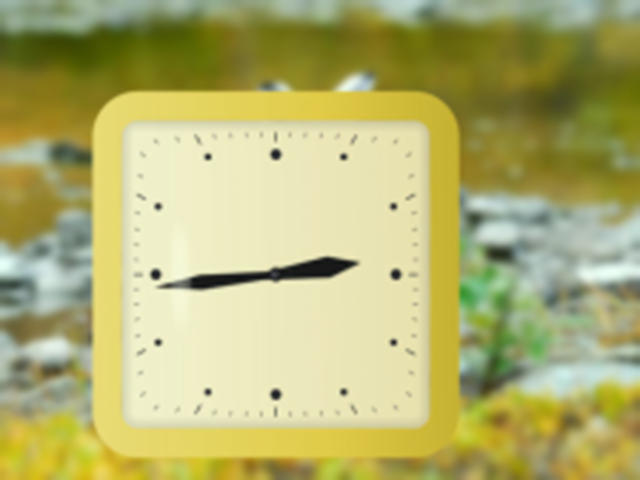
{"hour": 2, "minute": 44}
